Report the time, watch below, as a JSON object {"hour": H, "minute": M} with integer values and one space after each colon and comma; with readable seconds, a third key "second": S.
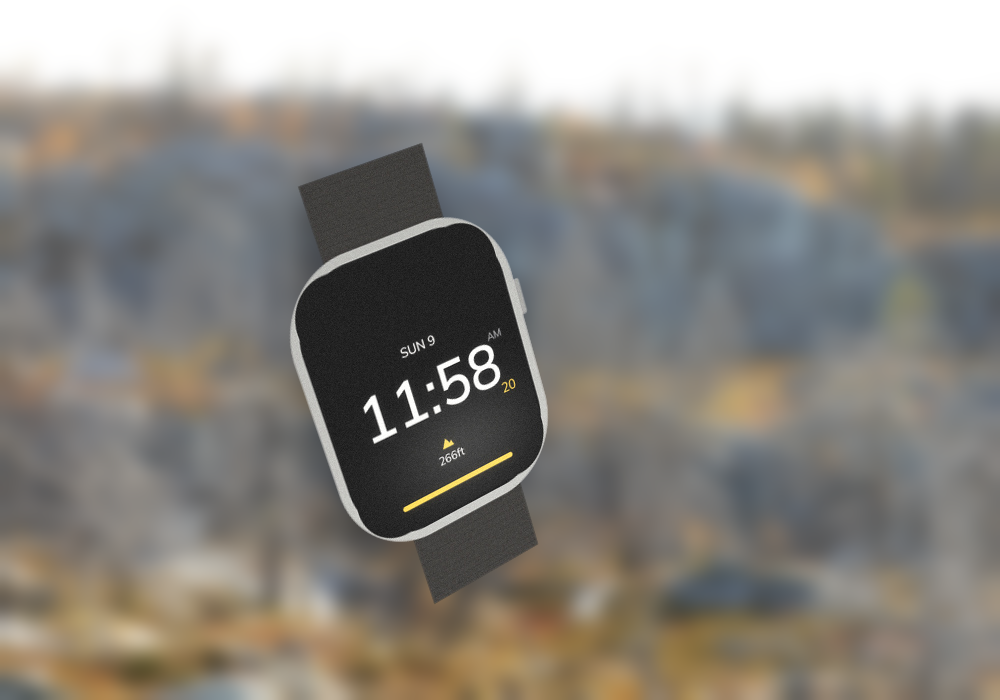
{"hour": 11, "minute": 58, "second": 20}
